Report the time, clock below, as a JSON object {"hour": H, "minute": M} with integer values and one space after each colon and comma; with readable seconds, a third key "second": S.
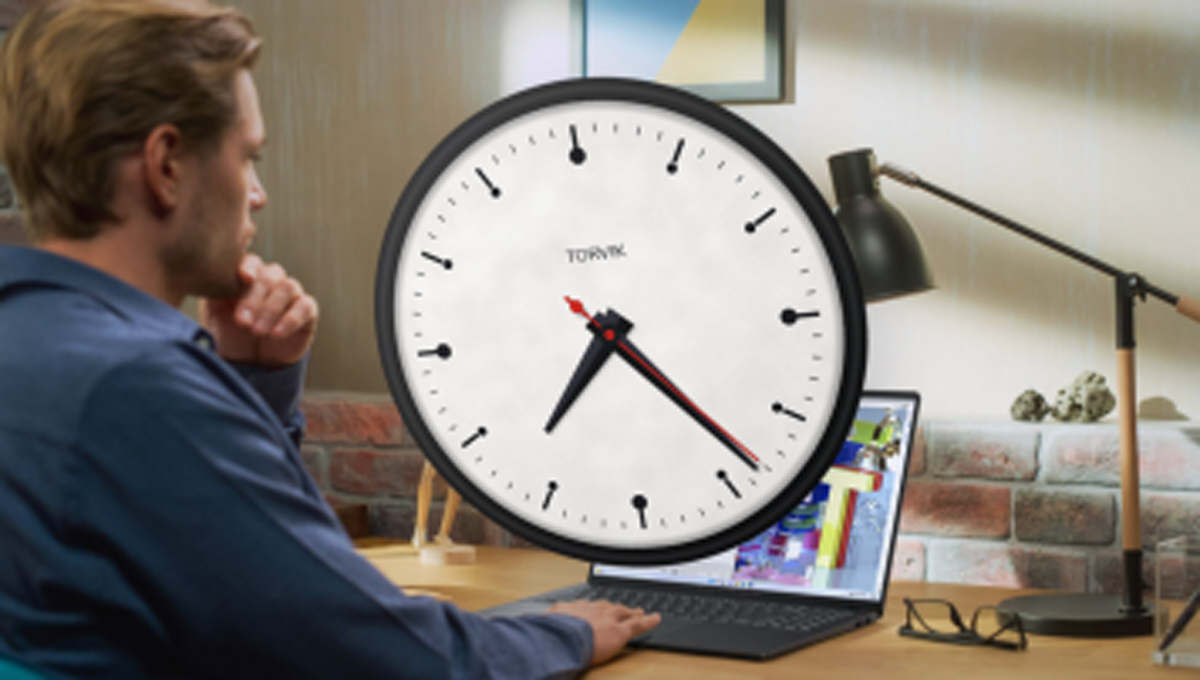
{"hour": 7, "minute": 23, "second": 23}
